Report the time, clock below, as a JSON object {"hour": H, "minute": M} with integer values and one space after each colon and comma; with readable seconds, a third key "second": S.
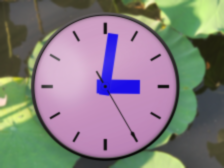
{"hour": 3, "minute": 1, "second": 25}
